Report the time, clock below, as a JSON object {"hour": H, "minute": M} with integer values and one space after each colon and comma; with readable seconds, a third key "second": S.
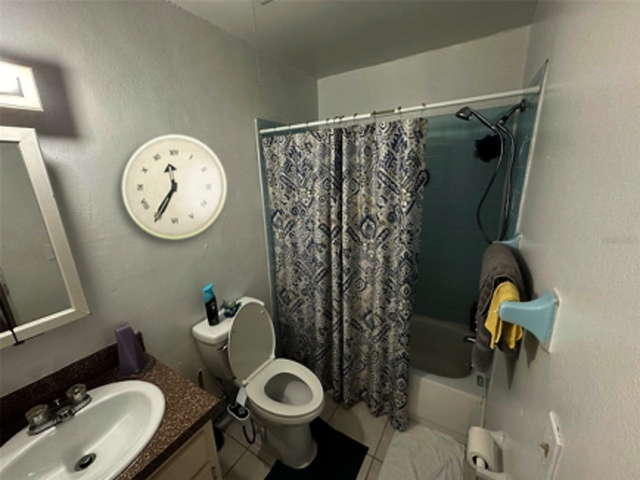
{"hour": 11, "minute": 35}
